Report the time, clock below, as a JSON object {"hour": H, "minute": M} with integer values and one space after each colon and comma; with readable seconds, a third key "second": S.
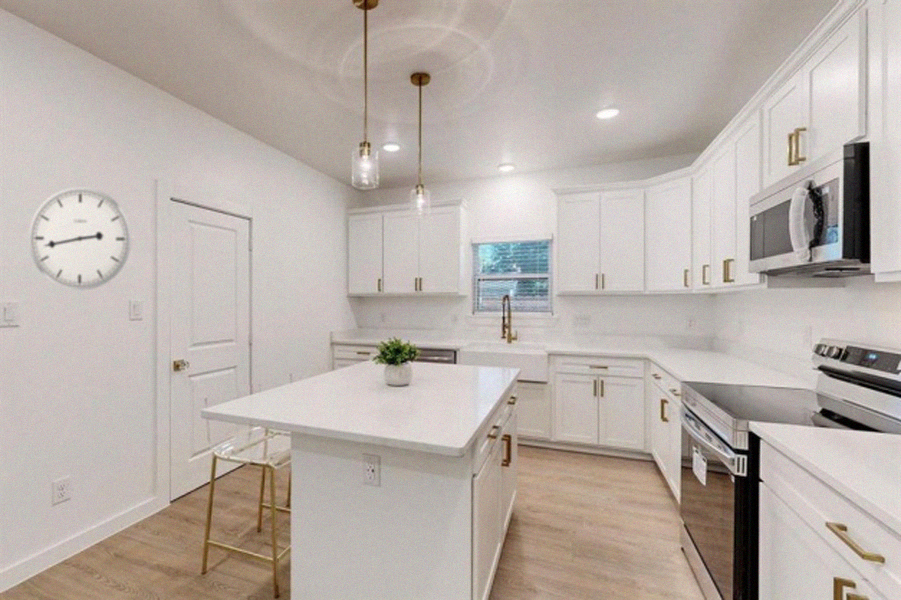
{"hour": 2, "minute": 43}
